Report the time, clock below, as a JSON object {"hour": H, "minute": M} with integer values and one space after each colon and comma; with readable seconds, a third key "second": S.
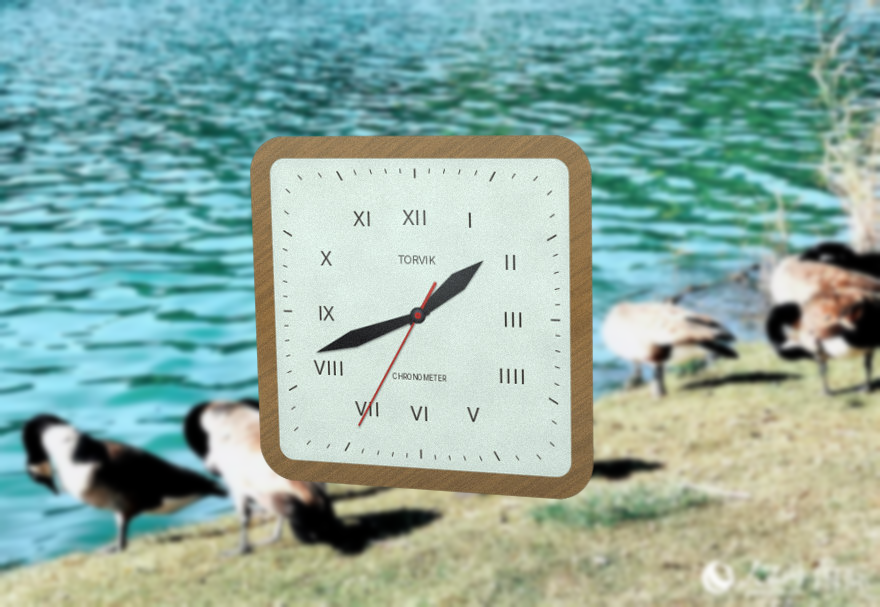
{"hour": 1, "minute": 41, "second": 35}
